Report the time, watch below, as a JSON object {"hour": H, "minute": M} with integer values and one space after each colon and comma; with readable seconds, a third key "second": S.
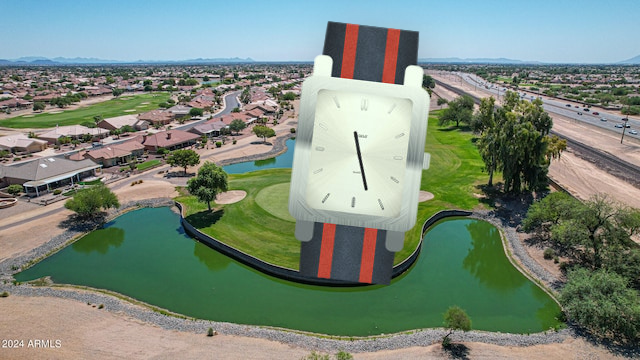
{"hour": 11, "minute": 27}
